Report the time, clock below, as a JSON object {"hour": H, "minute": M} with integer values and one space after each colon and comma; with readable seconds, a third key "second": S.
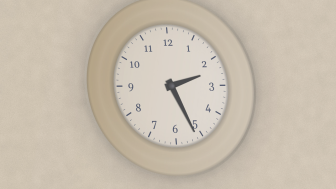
{"hour": 2, "minute": 26}
